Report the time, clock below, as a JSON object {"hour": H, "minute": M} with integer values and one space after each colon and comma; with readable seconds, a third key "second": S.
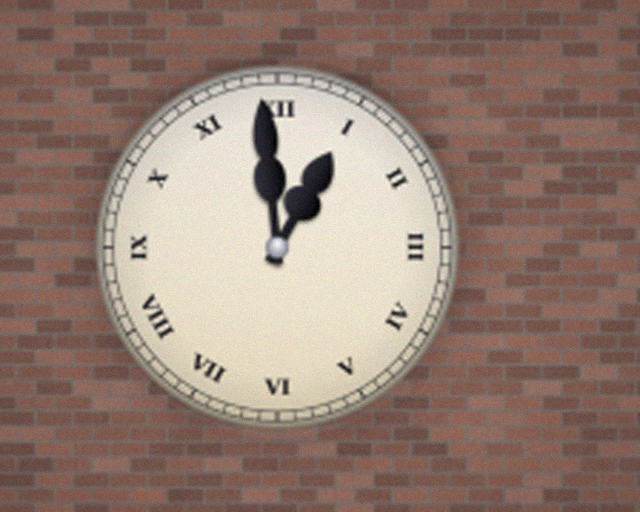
{"hour": 12, "minute": 59}
